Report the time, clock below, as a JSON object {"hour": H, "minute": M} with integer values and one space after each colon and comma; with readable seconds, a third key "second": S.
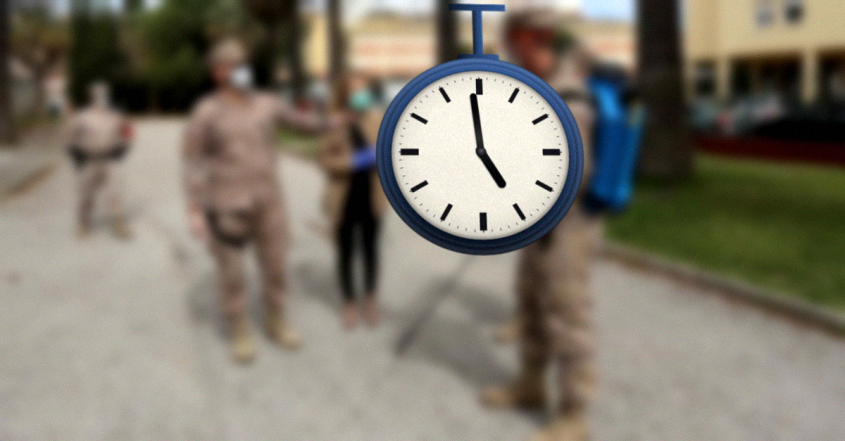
{"hour": 4, "minute": 59}
